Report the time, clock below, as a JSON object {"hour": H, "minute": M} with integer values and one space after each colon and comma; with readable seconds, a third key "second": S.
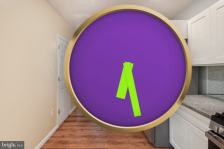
{"hour": 6, "minute": 28}
